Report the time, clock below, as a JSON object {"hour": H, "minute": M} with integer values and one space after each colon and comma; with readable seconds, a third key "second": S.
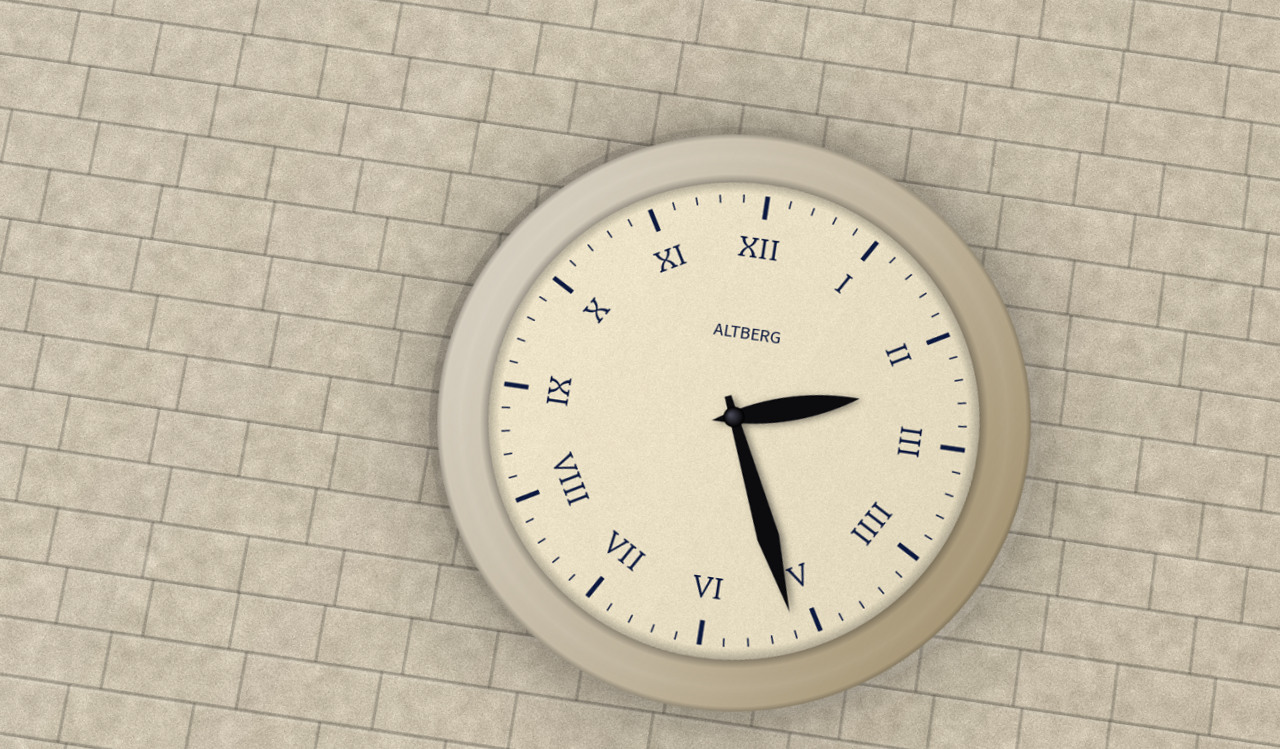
{"hour": 2, "minute": 26}
